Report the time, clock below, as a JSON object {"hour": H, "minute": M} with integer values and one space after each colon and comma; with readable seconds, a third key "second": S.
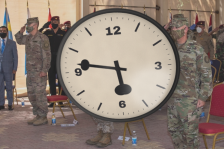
{"hour": 5, "minute": 47}
